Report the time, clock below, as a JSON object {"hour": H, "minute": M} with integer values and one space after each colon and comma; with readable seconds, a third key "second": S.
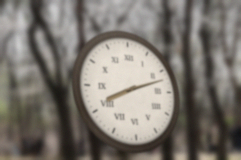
{"hour": 8, "minute": 12}
